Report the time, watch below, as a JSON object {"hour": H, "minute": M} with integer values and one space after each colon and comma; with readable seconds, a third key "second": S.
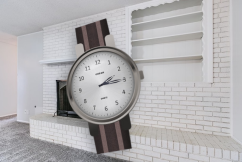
{"hour": 2, "minute": 15}
